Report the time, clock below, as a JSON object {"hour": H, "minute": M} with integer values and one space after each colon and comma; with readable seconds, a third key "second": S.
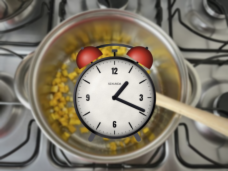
{"hour": 1, "minute": 19}
